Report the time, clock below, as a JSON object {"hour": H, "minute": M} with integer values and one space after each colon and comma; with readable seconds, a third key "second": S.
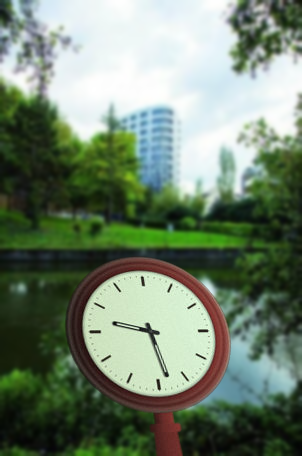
{"hour": 9, "minute": 28}
